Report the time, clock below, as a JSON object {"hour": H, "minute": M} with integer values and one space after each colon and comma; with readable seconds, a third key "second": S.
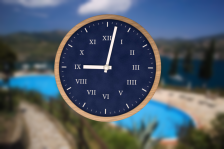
{"hour": 9, "minute": 2}
